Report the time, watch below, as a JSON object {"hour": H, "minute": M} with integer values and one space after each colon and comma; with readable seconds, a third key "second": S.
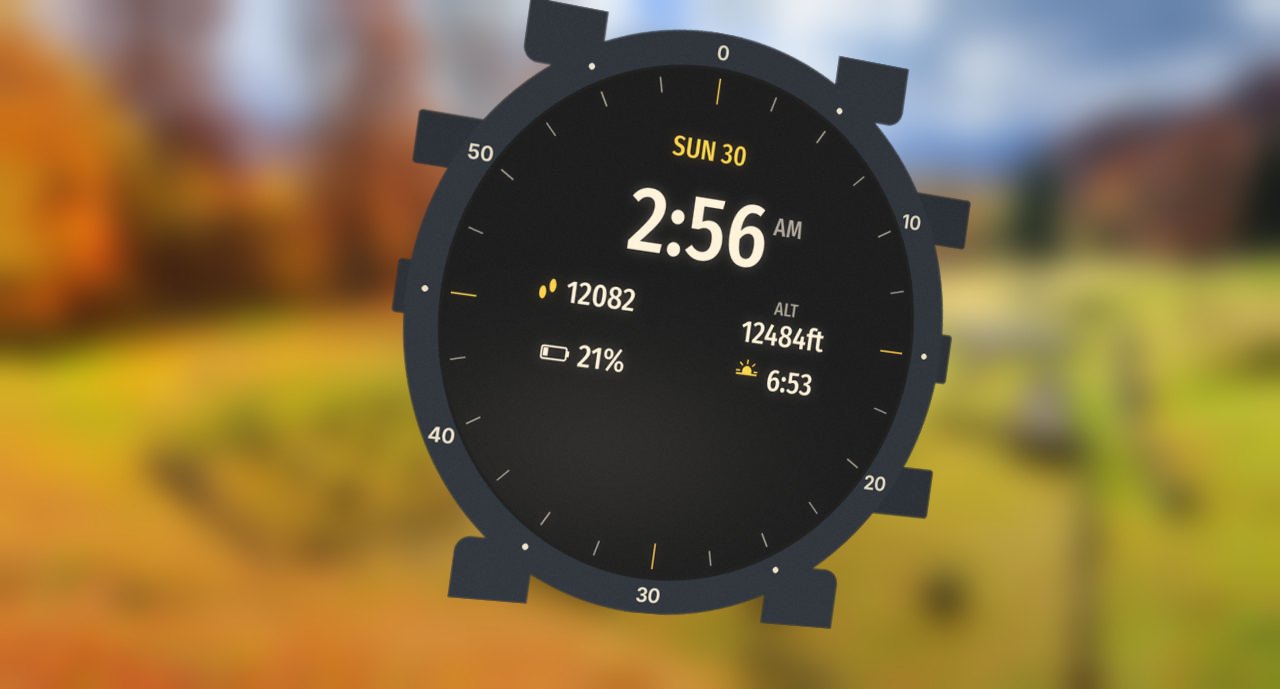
{"hour": 2, "minute": 56}
